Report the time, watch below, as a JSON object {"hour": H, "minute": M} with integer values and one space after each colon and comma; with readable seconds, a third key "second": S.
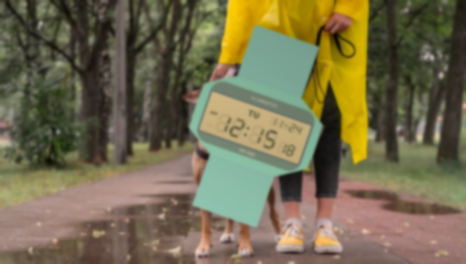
{"hour": 12, "minute": 15}
